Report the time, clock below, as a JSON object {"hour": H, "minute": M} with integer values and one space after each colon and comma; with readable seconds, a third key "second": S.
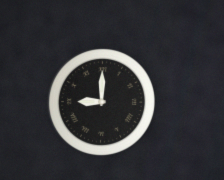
{"hour": 9, "minute": 0}
